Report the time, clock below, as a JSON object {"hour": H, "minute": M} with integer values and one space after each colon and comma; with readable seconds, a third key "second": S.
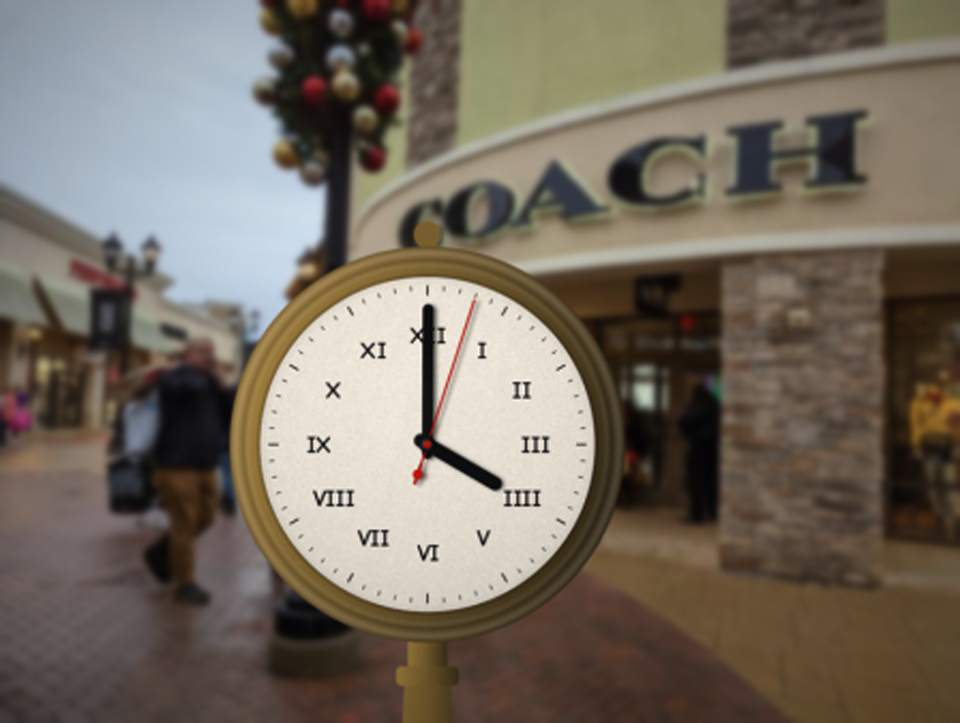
{"hour": 4, "minute": 0, "second": 3}
